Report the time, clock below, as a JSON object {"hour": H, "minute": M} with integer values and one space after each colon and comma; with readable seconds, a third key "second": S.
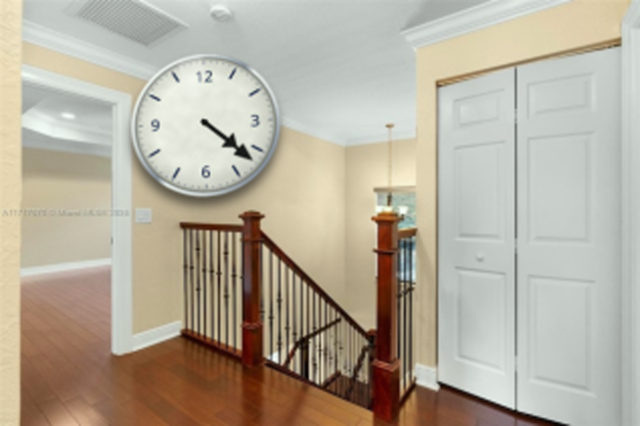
{"hour": 4, "minute": 22}
